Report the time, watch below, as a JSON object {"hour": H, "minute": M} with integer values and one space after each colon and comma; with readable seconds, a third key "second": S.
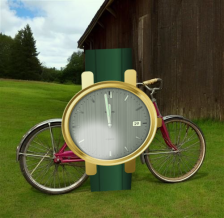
{"hour": 11, "minute": 59}
